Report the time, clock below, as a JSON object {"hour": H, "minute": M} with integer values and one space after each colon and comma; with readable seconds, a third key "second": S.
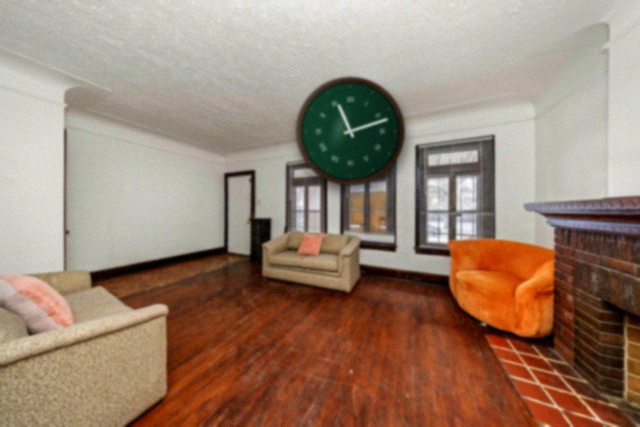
{"hour": 11, "minute": 12}
